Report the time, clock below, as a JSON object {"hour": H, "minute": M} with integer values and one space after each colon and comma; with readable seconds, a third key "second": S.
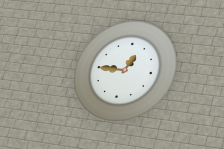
{"hour": 12, "minute": 45}
